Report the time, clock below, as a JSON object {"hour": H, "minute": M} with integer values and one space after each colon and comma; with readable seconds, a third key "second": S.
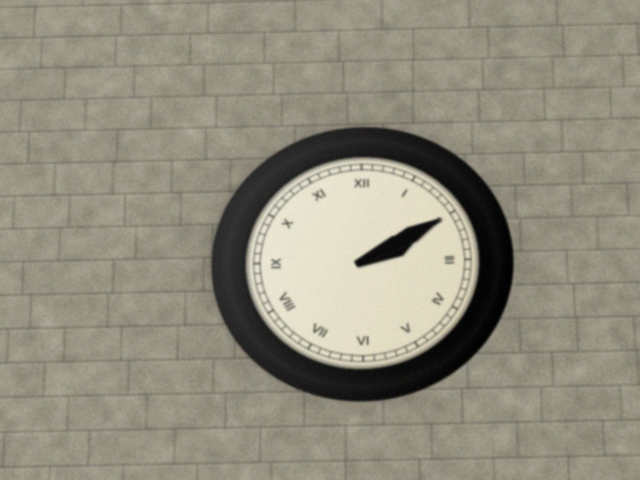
{"hour": 2, "minute": 10}
